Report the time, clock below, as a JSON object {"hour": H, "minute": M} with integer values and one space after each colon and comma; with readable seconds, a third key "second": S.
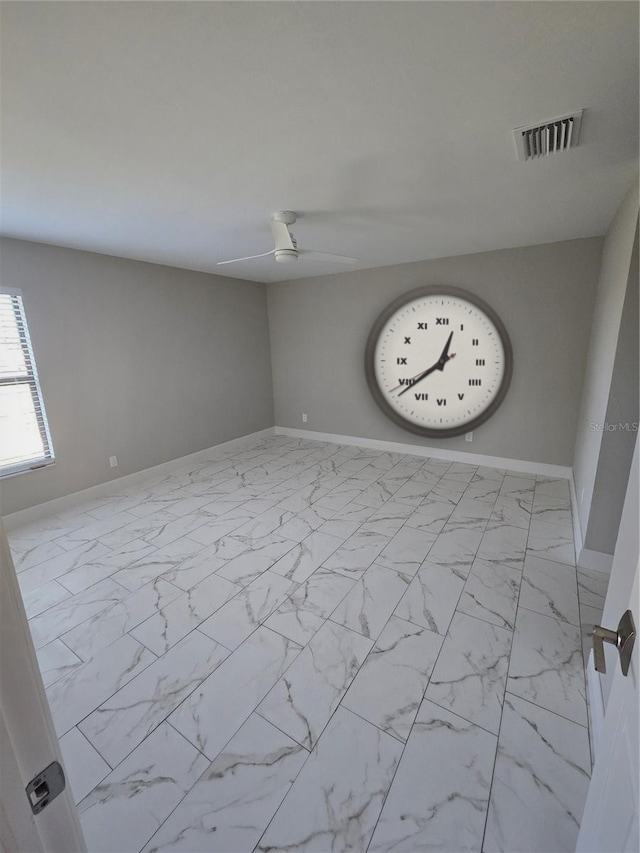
{"hour": 12, "minute": 38, "second": 40}
